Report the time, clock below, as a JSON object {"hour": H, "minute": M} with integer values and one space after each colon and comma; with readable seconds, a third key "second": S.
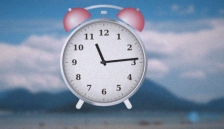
{"hour": 11, "minute": 14}
